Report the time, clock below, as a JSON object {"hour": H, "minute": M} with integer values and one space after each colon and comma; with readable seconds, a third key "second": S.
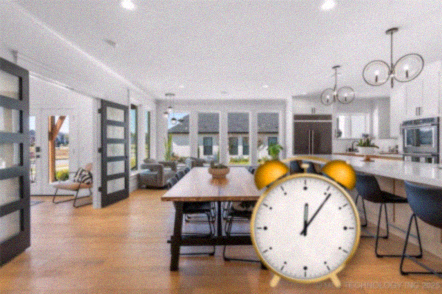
{"hour": 12, "minute": 6}
